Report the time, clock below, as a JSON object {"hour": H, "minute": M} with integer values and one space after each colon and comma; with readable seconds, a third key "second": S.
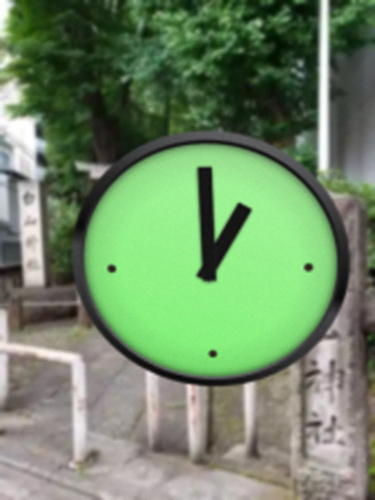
{"hour": 1, "minute": 0}
